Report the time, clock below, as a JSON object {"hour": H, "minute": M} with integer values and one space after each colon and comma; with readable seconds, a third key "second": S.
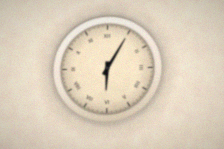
{"hour": 6, "minute": 5}
